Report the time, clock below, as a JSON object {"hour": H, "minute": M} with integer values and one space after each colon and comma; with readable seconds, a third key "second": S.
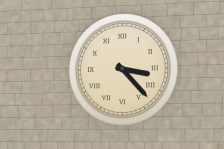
{"hour": 3, "minute": 23}
